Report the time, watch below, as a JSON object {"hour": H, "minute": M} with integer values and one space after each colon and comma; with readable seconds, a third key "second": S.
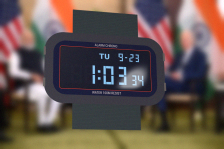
{"hour": 1, "minute": 3, "second": 34}
